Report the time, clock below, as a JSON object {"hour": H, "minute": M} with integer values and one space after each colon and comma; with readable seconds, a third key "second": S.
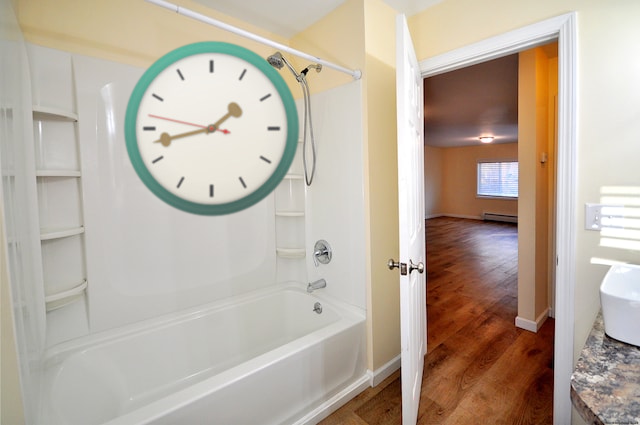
{"hour": 1, "minute": 42, "second": 47}
